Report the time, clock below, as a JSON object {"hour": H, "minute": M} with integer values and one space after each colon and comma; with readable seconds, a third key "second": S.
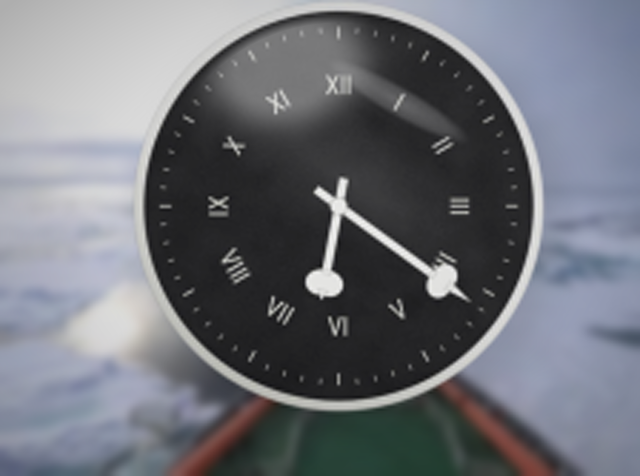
{"hour": 6, "minute": 21}
